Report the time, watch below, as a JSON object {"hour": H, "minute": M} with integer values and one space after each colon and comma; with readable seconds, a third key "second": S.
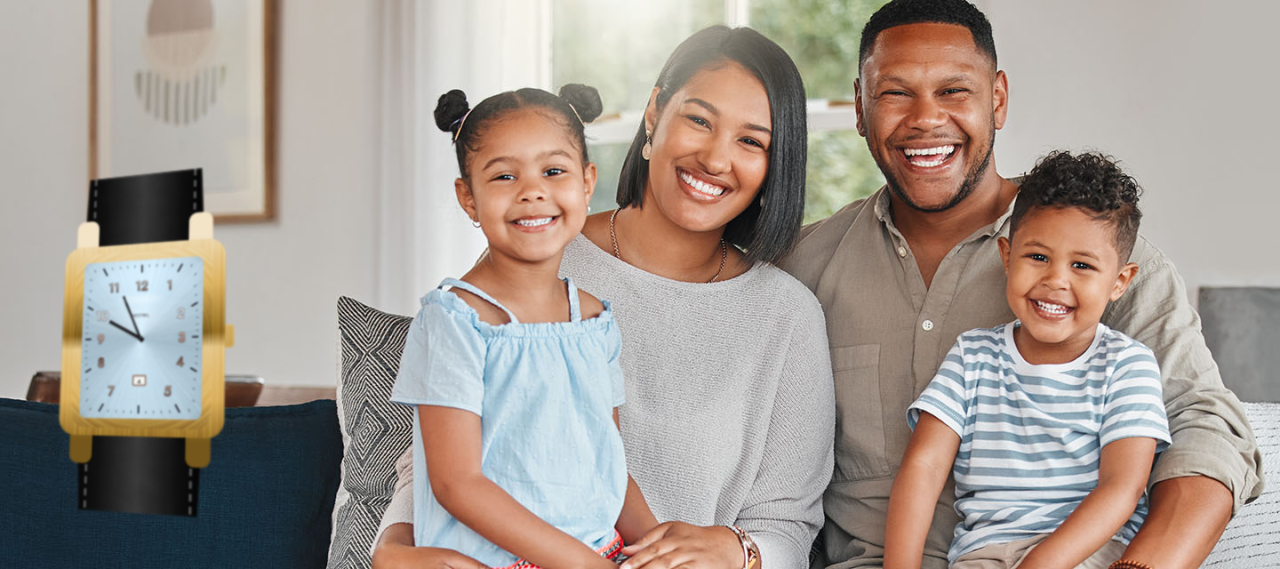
{"hour": 9, "minute": 56}
